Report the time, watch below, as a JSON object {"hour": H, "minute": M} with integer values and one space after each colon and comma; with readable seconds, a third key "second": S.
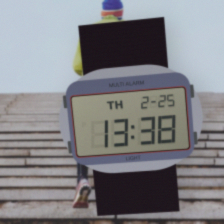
{"hour": 13, "minute": 38}
